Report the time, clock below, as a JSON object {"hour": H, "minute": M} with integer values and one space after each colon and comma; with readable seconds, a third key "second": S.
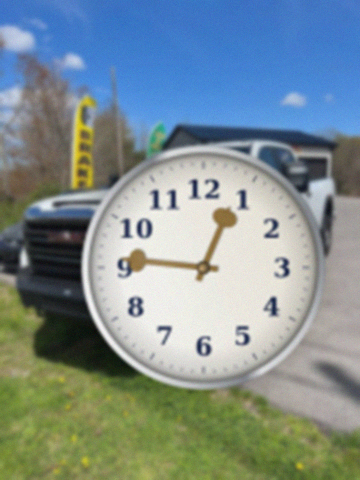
{"hour": 12, "minute": 46}
